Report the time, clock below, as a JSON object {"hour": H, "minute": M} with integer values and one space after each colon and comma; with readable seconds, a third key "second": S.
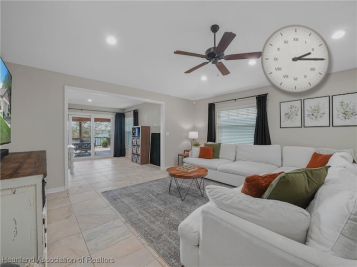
{"hour": 2, "minute": 15}
